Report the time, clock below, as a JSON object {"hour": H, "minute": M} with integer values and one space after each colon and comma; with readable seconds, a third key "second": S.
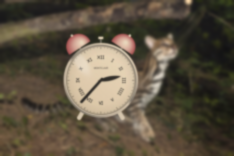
{"hour": 2, "minute": 37}
